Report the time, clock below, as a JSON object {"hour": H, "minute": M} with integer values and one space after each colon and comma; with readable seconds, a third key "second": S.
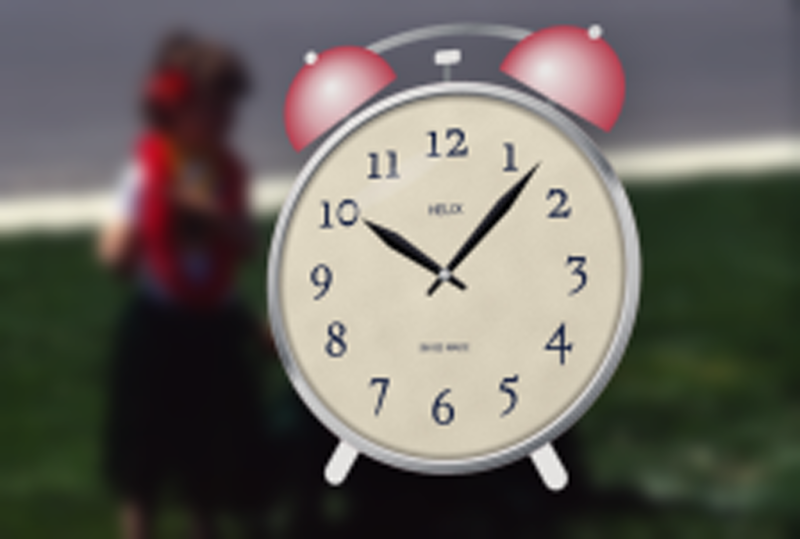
{"hour": 10, "minute": 7}
